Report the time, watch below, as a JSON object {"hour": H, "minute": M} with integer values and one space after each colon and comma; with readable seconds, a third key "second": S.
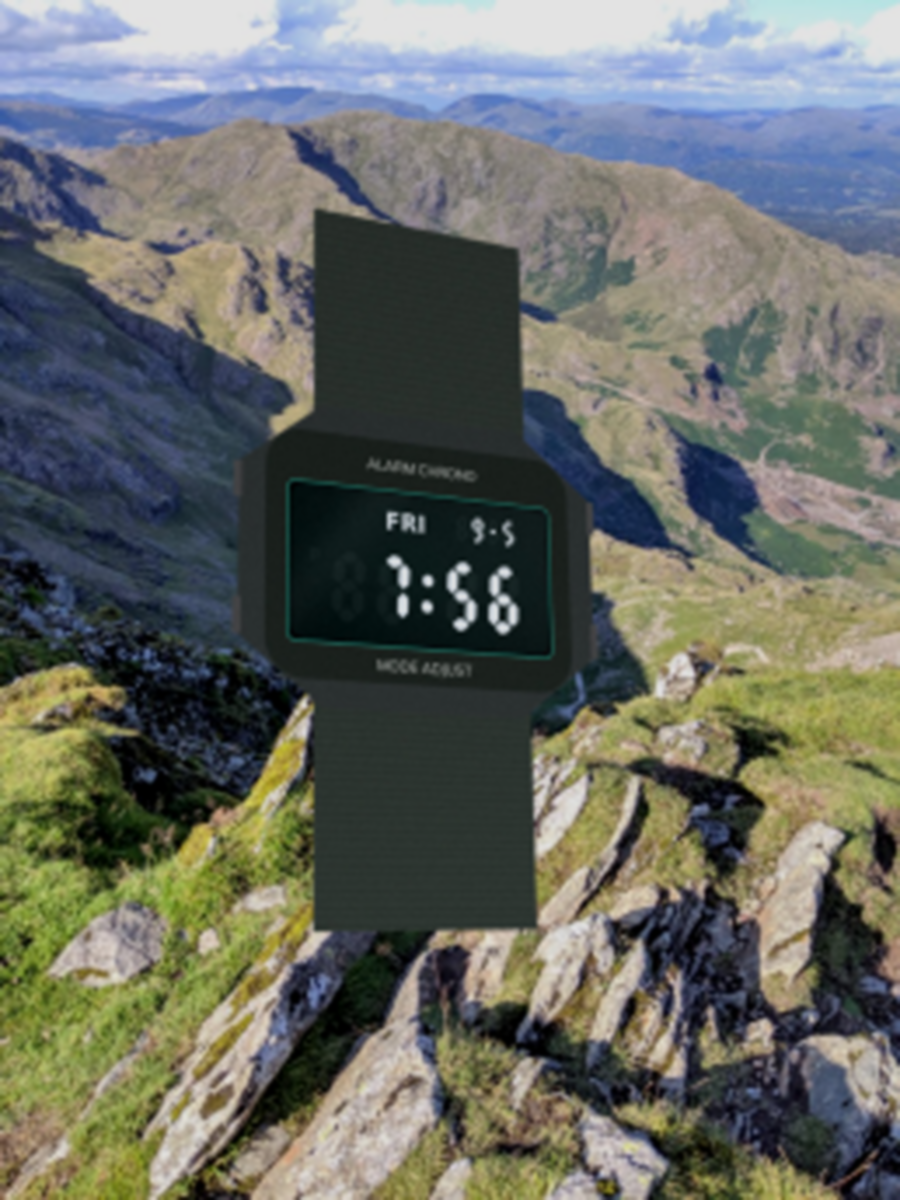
{"hour": 7, "minute": 56}
